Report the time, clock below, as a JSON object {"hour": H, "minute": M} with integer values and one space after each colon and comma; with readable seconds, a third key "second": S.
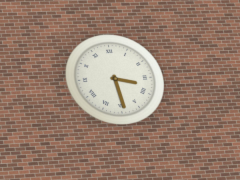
{"hour": 3, "minute": 29}
